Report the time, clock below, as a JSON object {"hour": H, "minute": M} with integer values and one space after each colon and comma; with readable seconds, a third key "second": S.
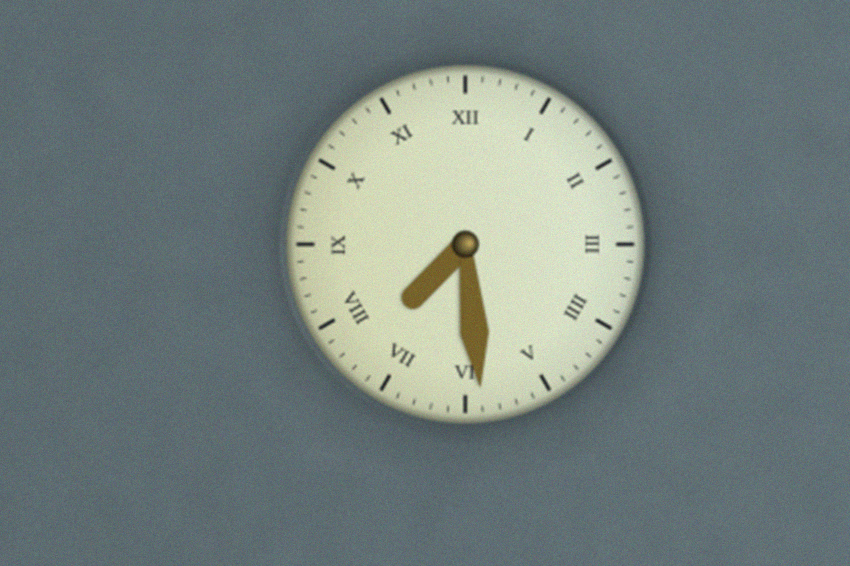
{"hour": 7, "minute": 29}
